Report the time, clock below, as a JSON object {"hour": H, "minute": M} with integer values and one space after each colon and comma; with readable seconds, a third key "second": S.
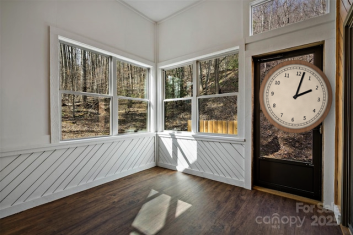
{"hour": 2, "minute": 2}
